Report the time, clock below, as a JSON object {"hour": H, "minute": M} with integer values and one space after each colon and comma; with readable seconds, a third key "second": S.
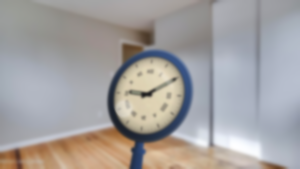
{"hour": 9, "minute": 10}
